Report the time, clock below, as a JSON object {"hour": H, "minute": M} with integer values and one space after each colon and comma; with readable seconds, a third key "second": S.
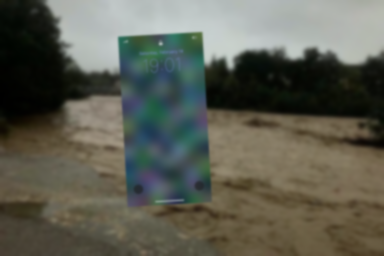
{"hour": 19, "minute": 1}
